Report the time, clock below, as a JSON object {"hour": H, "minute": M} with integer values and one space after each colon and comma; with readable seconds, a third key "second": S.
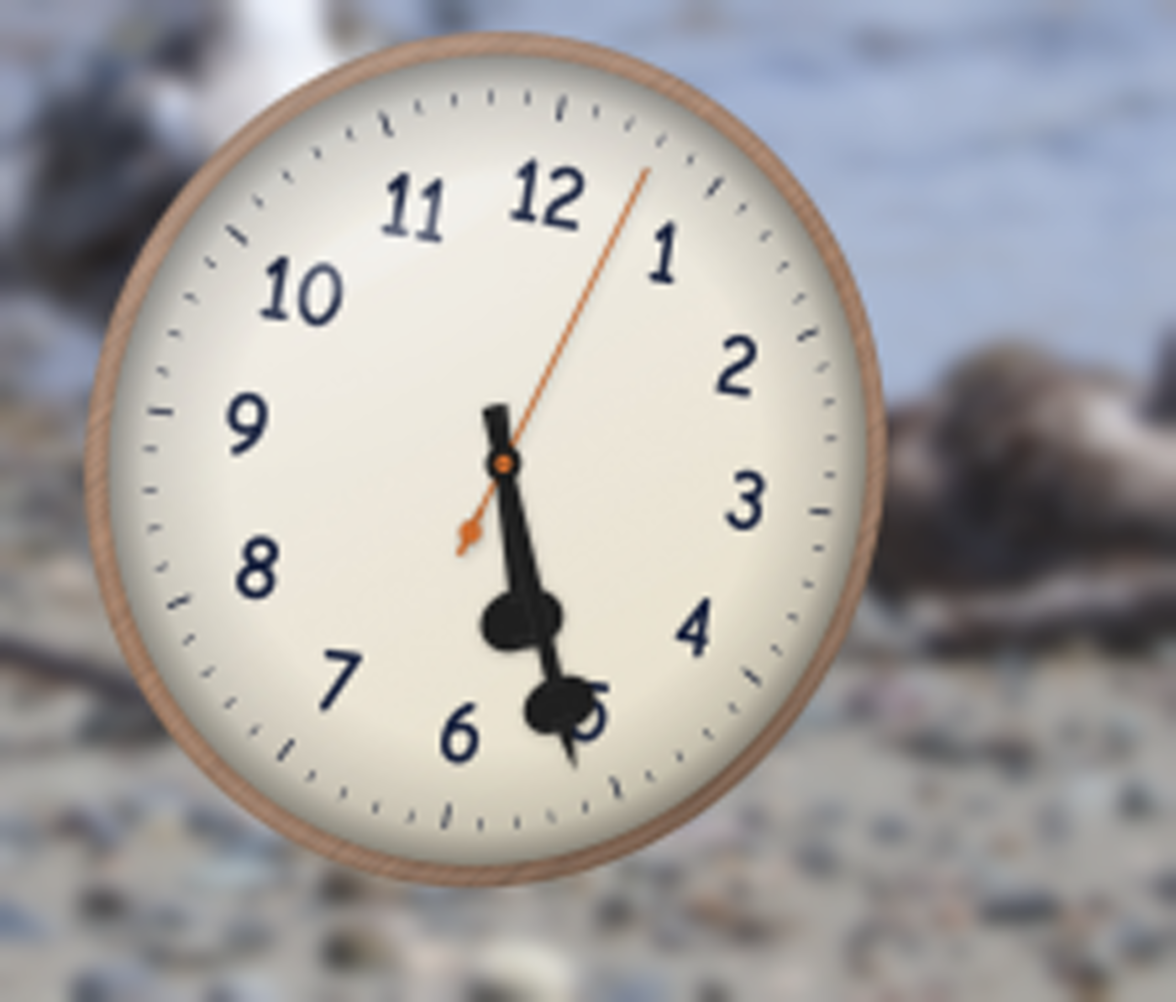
{"hour": 5, "minute": 26, "second": 3}
